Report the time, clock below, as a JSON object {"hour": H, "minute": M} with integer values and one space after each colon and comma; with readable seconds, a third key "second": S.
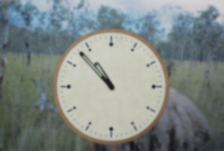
{"hour": 10, "minute": 53}
